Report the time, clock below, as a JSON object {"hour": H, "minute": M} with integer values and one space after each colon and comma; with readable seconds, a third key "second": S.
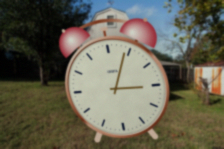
{"hour": 3, "minute": 4}
